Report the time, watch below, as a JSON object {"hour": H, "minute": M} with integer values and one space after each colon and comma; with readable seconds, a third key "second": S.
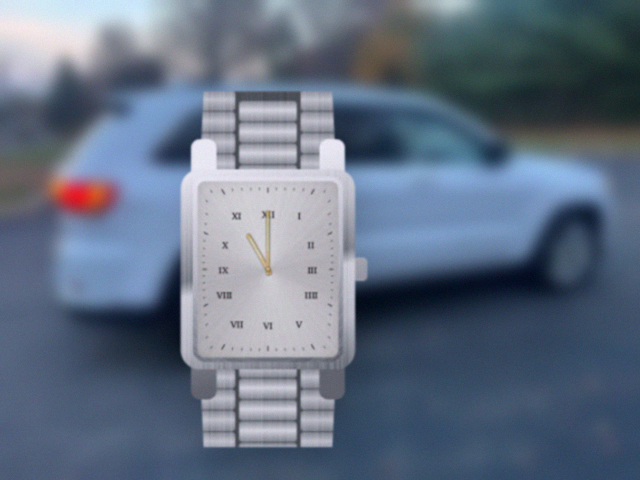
{"hour": 11, "minute": 0}
